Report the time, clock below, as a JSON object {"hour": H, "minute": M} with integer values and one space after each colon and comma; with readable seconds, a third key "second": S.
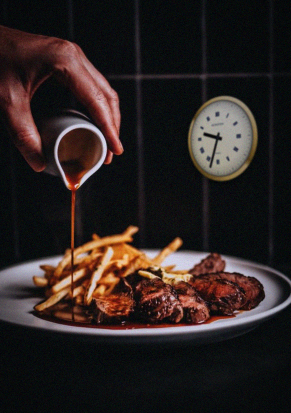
{"hour": 9, "minute": 33}
